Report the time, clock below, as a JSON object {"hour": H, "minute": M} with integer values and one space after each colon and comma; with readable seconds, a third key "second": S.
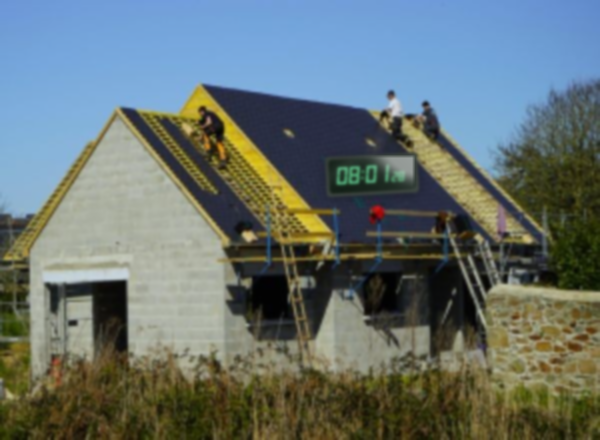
{"hour": 8, "minute": 1}
